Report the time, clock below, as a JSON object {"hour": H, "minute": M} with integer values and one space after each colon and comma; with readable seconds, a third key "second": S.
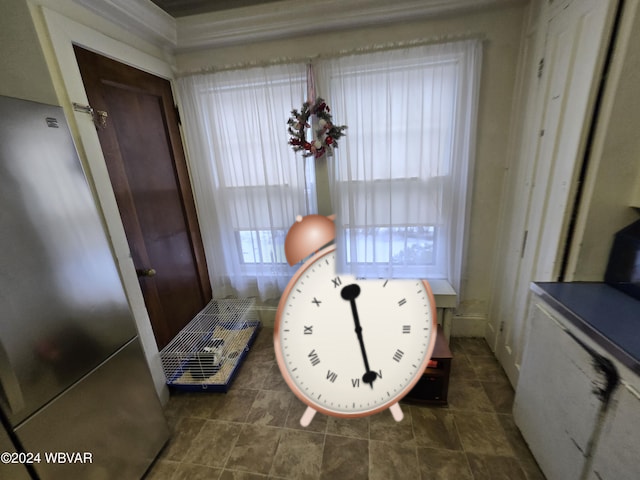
{"hour": 11, "minute": 27}
